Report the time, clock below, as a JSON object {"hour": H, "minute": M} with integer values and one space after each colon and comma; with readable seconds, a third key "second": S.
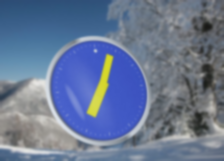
{"hour": 7, "minute": 4}
